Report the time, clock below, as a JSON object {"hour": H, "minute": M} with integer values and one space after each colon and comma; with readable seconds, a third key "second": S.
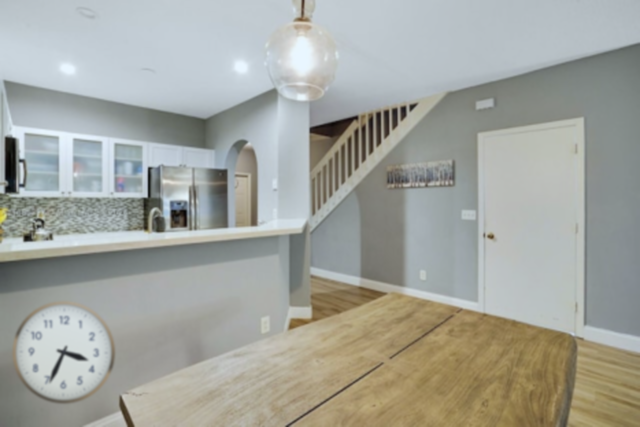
{"hour": 3, "minute": 34}
